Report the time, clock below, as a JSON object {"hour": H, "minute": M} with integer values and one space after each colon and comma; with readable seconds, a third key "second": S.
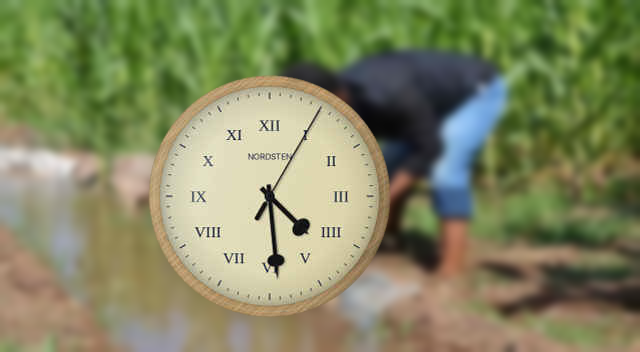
{"hour": 4, "minute": 29, "second": 5}
